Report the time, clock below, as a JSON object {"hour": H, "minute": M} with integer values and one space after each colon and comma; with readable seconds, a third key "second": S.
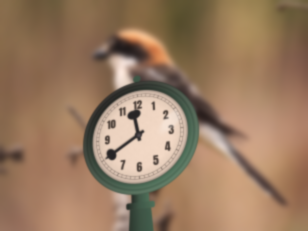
{"hour": 11, "minute": 40}
